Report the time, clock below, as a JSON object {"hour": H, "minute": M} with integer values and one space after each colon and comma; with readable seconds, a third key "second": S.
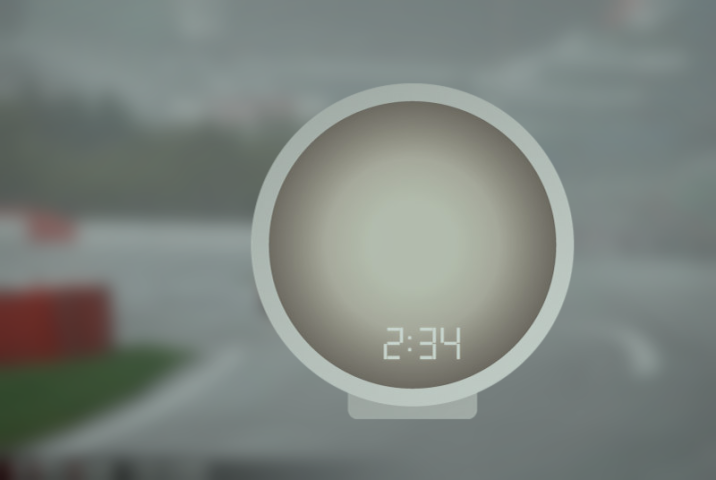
{"hour": 2, "minute": 34}
